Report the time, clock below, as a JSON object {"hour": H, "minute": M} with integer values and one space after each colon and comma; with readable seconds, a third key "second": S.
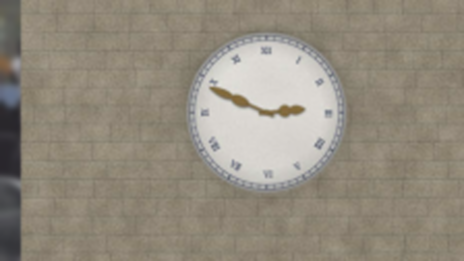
{"hour": 2, "minute": 49}
